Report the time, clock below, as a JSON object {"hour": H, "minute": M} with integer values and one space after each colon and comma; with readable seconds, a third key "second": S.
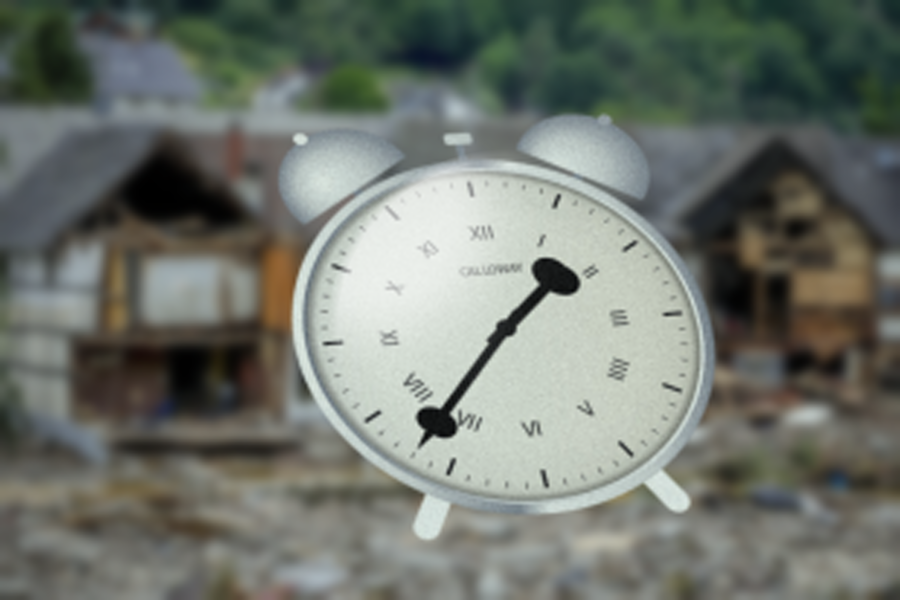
{"hour": 1, "minute": 37}
